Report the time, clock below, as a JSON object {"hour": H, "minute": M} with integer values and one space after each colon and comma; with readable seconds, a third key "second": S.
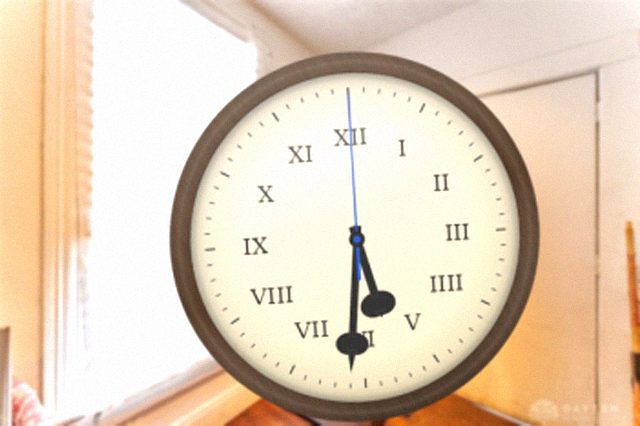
{"hour": 5, "minute": 31, "second": 0}
